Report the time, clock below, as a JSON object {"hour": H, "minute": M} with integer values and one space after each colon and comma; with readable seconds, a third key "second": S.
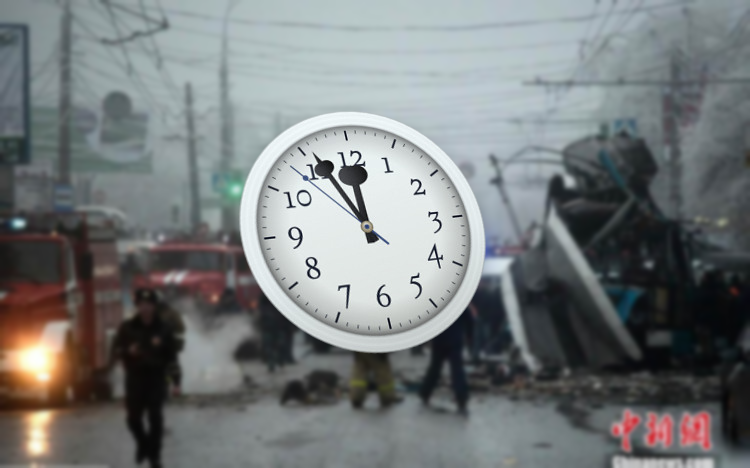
{"hour": 11, "minute": 55, "second": 53}
